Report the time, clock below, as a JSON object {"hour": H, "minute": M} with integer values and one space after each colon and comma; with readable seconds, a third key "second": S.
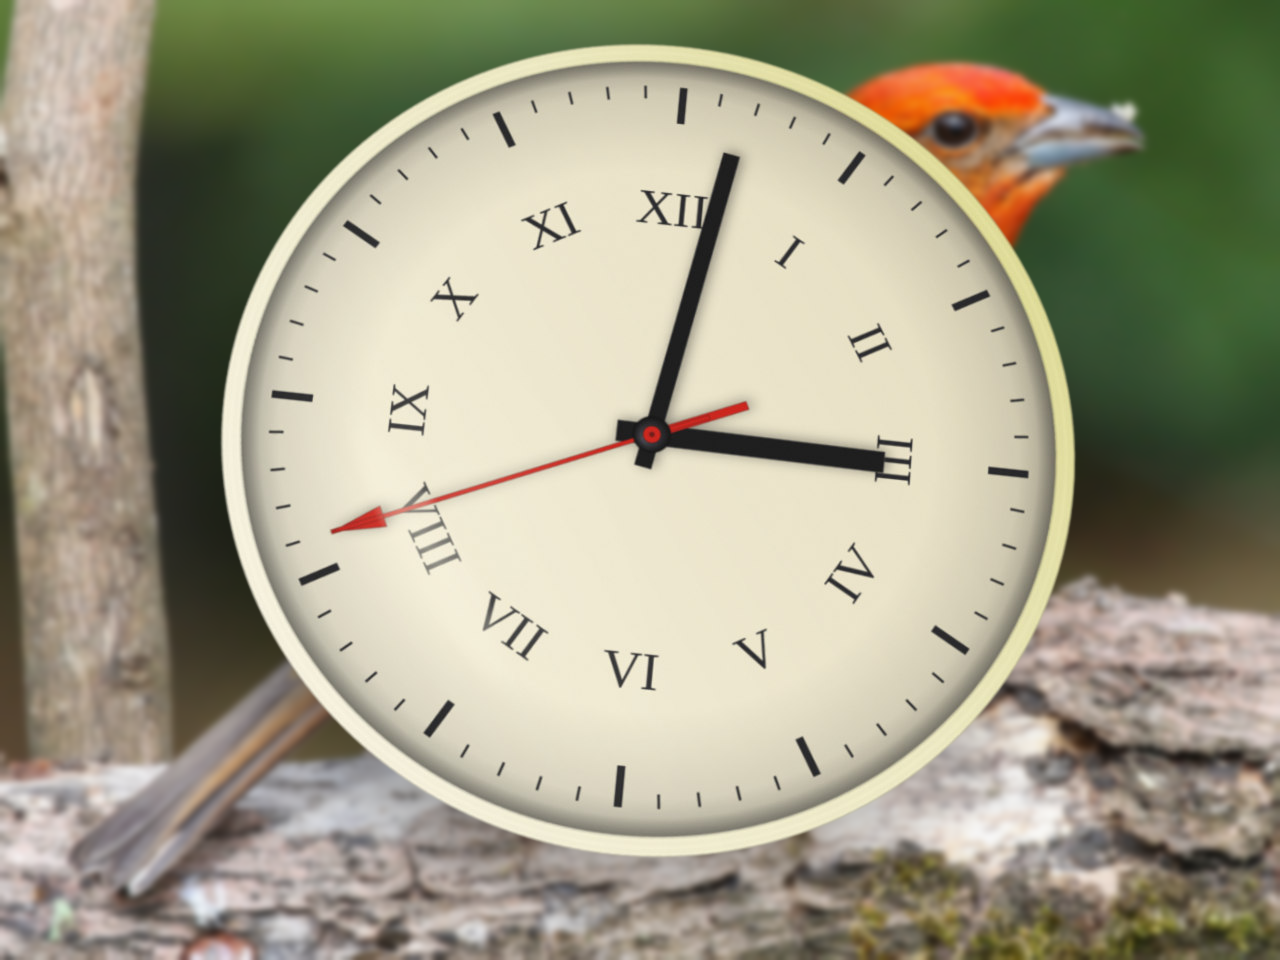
{"hour": 3, "minute": 1, "second": 41}
